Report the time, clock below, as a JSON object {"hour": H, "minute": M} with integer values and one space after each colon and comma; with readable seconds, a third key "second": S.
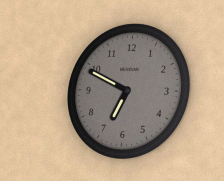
{"hour": 6, "minute": 49}
